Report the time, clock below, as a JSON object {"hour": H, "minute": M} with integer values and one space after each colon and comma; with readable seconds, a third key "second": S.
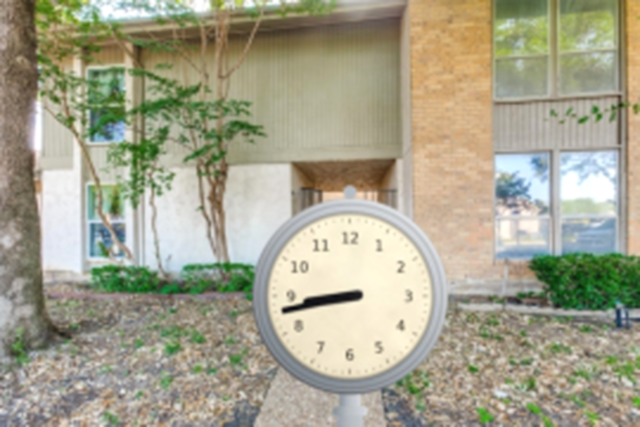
{"hour": 8, "minute": 43}
